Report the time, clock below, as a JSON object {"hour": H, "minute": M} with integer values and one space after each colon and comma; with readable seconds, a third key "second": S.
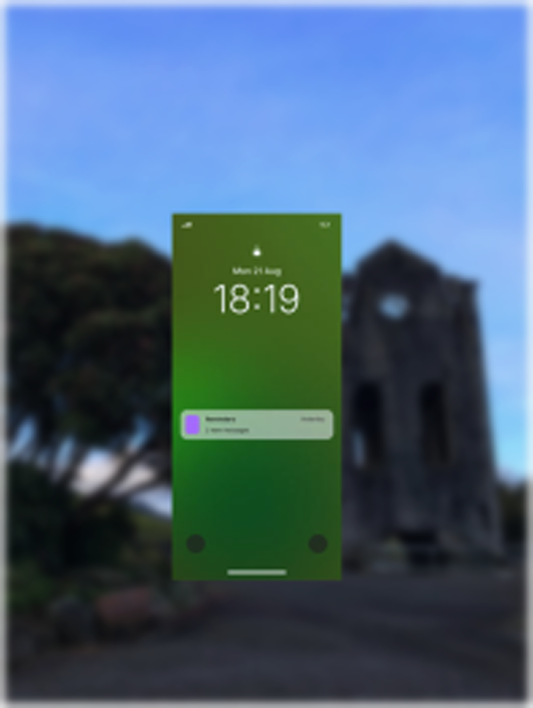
{"hour": 18, "minute": 19}
